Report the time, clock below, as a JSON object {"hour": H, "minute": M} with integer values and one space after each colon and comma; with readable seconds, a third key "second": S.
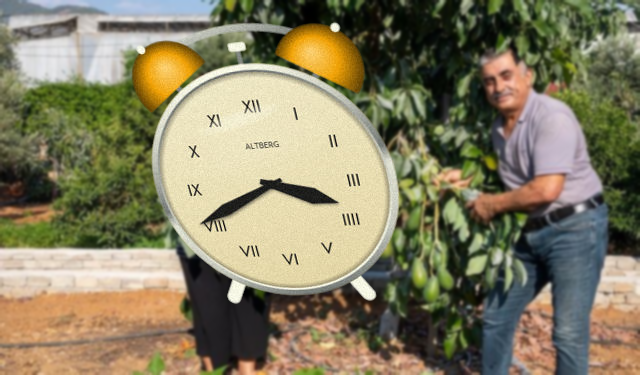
{"hour": 3, "minute": 41}
